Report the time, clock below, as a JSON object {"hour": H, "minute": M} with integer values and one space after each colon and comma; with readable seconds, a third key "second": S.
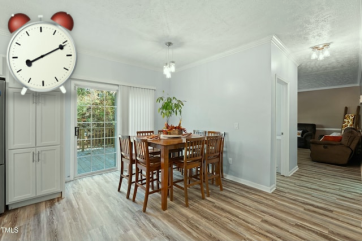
{"hour": 8, "minute": 11}
